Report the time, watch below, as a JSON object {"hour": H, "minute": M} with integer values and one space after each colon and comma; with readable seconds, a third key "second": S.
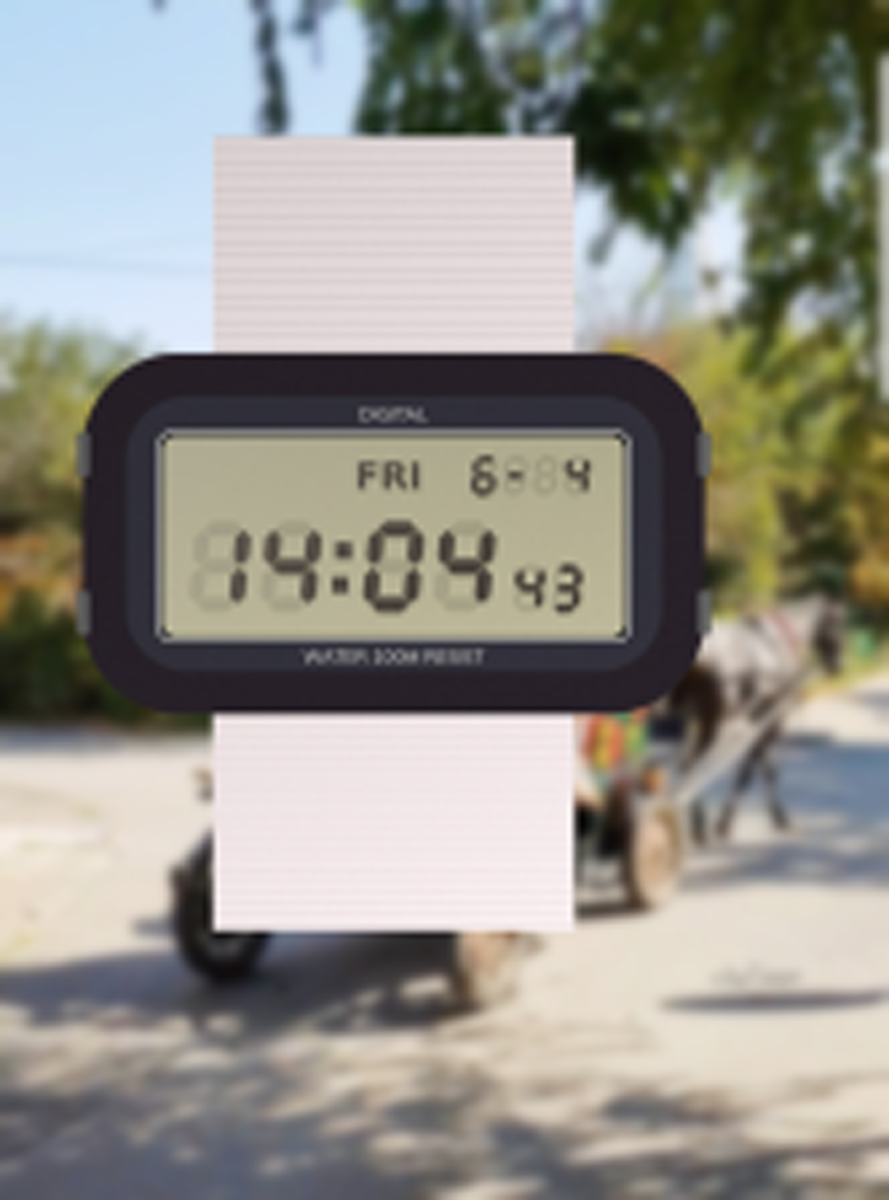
{"hour": 14, "minute": 4, "second": 43}
